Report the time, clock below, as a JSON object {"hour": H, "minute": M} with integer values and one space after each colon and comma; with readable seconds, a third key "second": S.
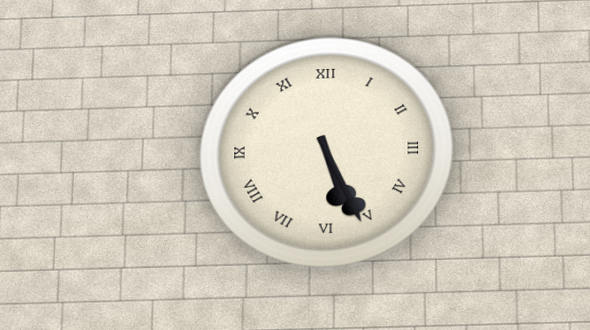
{"hour": 5, "minute": 26}
